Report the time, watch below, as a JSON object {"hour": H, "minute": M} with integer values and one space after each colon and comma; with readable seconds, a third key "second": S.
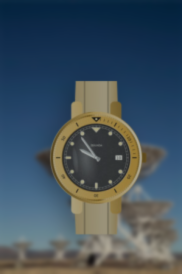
{"hour": 9, "minute": 54}
